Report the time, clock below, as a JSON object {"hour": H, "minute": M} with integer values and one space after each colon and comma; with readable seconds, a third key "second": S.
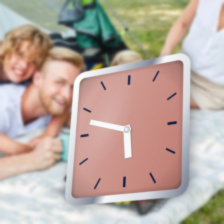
{"hour": 5, "minute": 48}
